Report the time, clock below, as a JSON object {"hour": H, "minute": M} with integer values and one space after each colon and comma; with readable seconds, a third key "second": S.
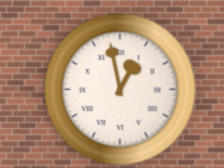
{"hour": 12, "minute": 58}
